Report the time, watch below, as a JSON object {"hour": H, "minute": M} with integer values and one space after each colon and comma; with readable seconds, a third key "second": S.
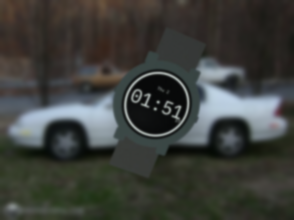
{"hour": 1, "minute": 51}
